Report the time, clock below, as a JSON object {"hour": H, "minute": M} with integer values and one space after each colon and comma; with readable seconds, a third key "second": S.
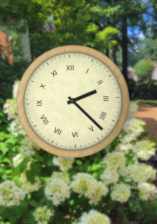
{"hour": 2, "minute": 23}
